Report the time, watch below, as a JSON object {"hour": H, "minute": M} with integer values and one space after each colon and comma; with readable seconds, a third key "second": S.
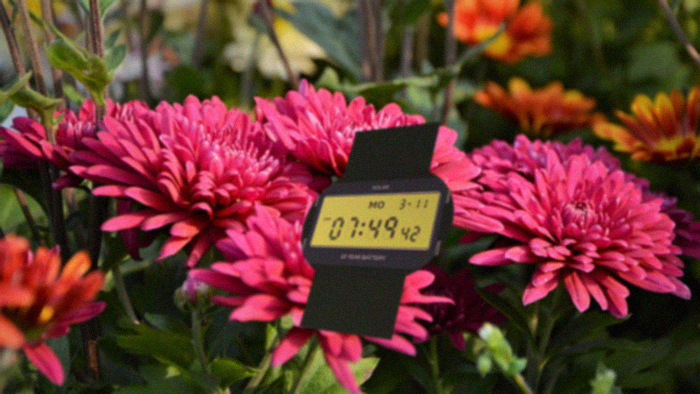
{"hour": 7, "minute": 49, "second": 42}
